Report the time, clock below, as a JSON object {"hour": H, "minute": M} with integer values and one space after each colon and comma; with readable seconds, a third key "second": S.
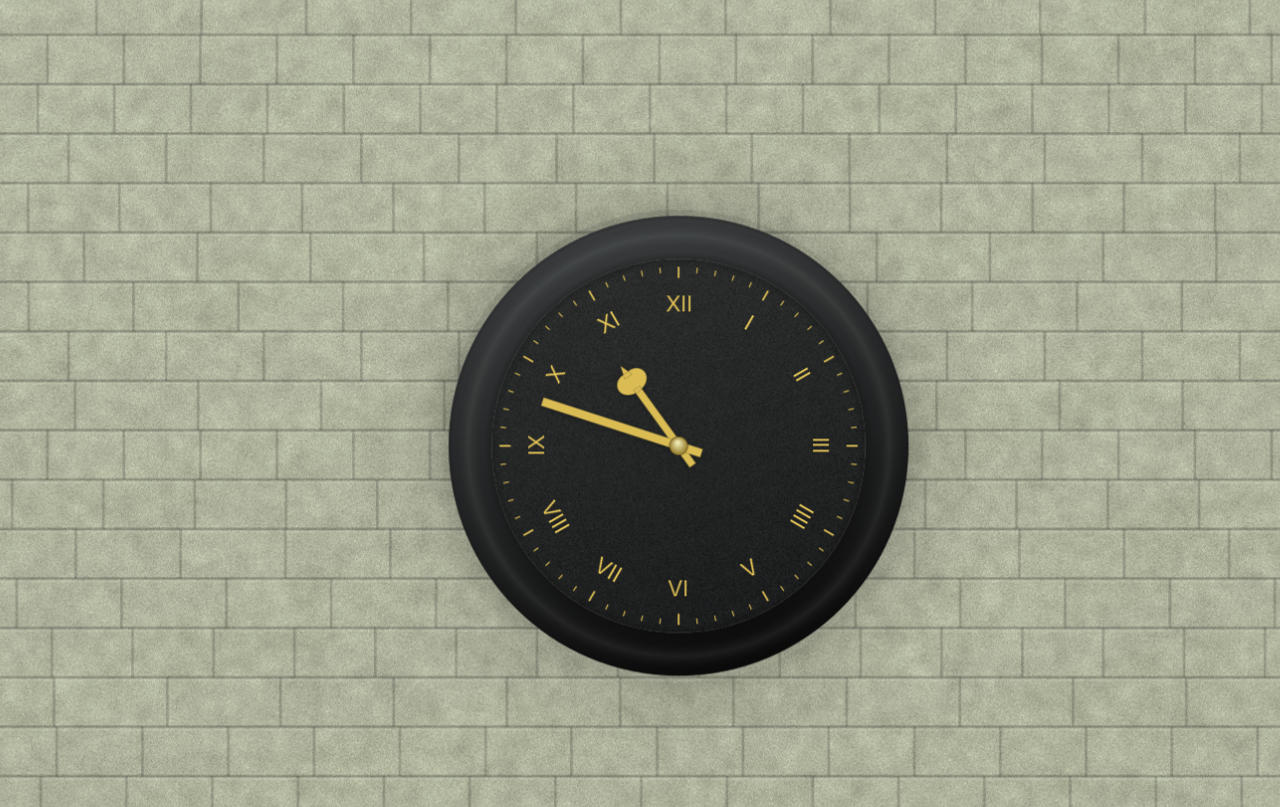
{"hour": 10, "minute": 48}
